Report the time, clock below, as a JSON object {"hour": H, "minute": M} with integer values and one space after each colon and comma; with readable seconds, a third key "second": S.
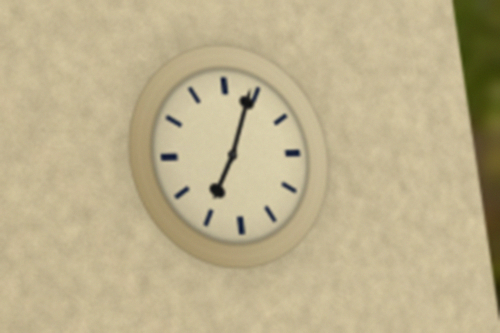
{"hour": 7, "minute": 4}
